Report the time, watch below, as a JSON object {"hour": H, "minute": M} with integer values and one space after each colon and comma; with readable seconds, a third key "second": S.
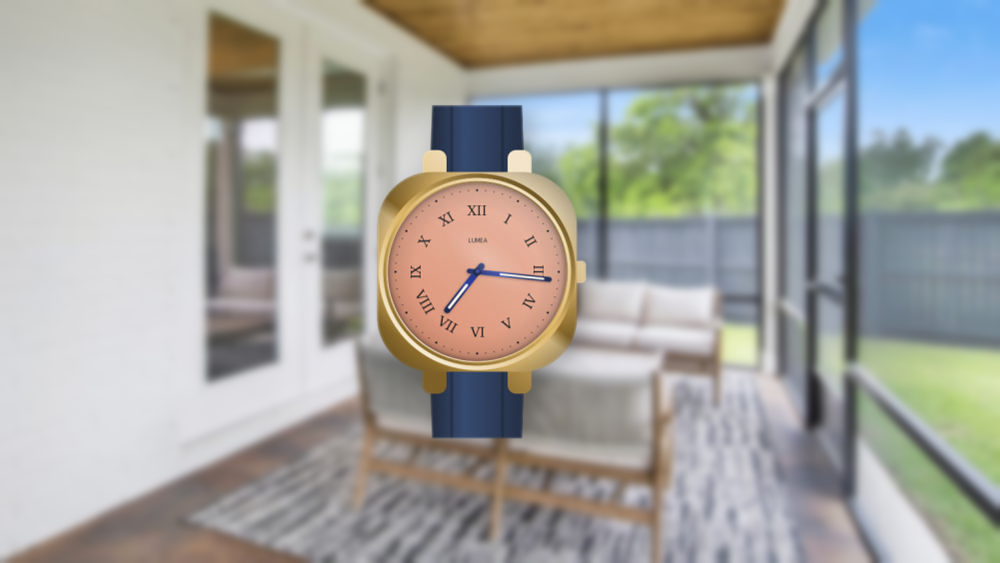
{"hour": 7, "minute": 16}
